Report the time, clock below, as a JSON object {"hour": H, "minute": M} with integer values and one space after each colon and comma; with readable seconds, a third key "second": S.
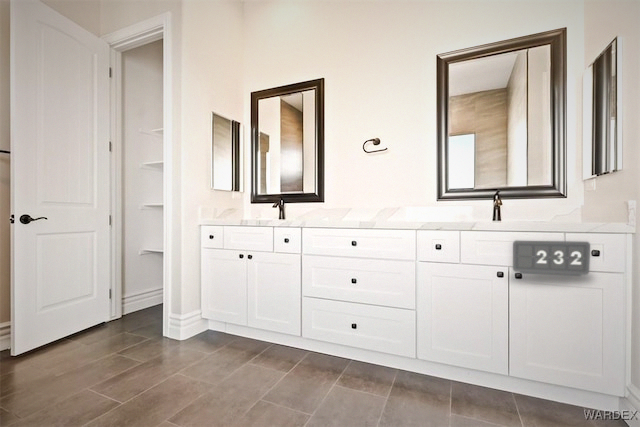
{"hour": 2, "minute": 32}
